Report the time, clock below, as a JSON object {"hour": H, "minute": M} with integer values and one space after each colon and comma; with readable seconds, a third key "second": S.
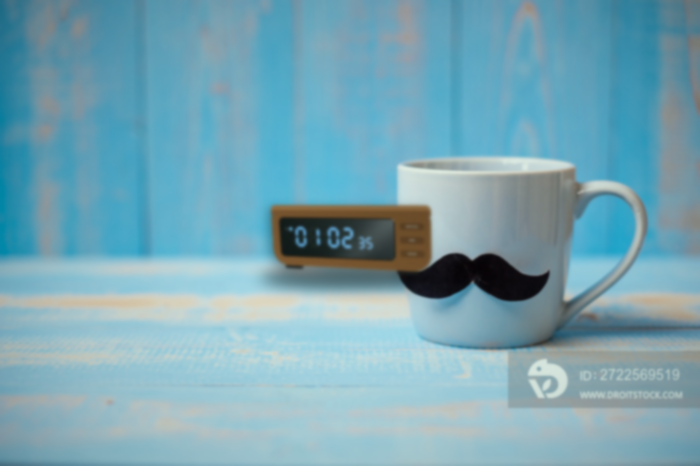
{"hour": 1, "minute": 2}
